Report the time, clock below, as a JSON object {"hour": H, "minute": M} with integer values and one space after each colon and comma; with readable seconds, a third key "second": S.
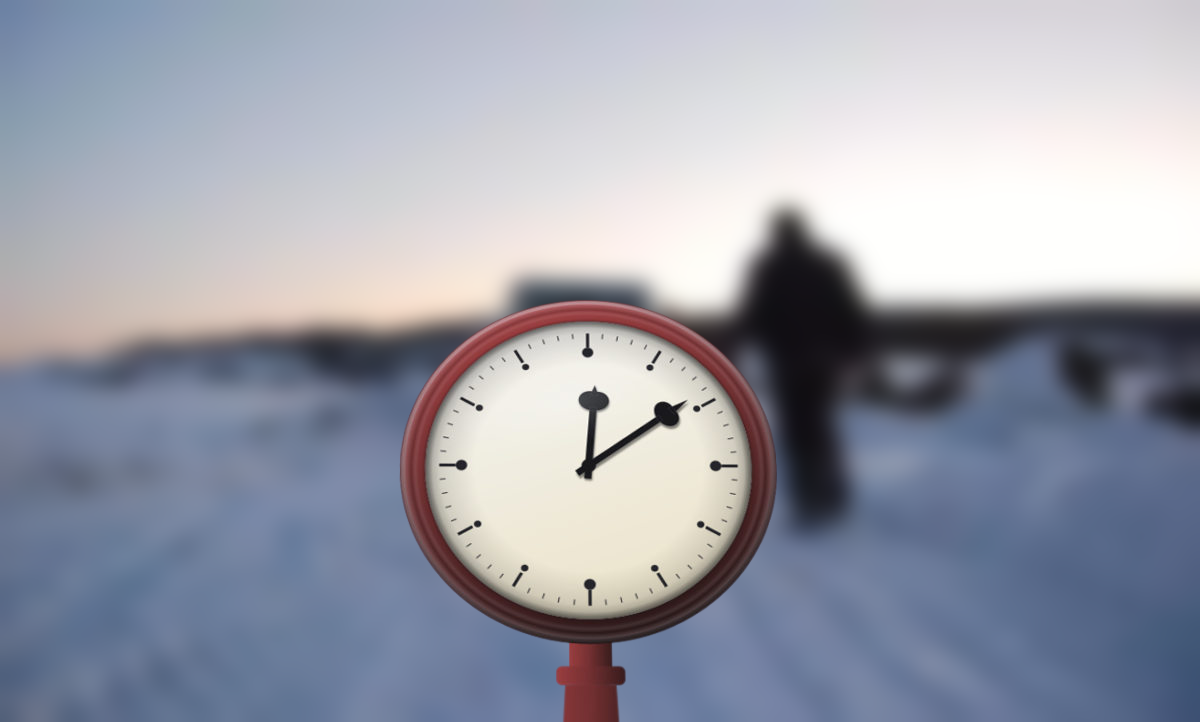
{"hour": 12, "minute": 9}
